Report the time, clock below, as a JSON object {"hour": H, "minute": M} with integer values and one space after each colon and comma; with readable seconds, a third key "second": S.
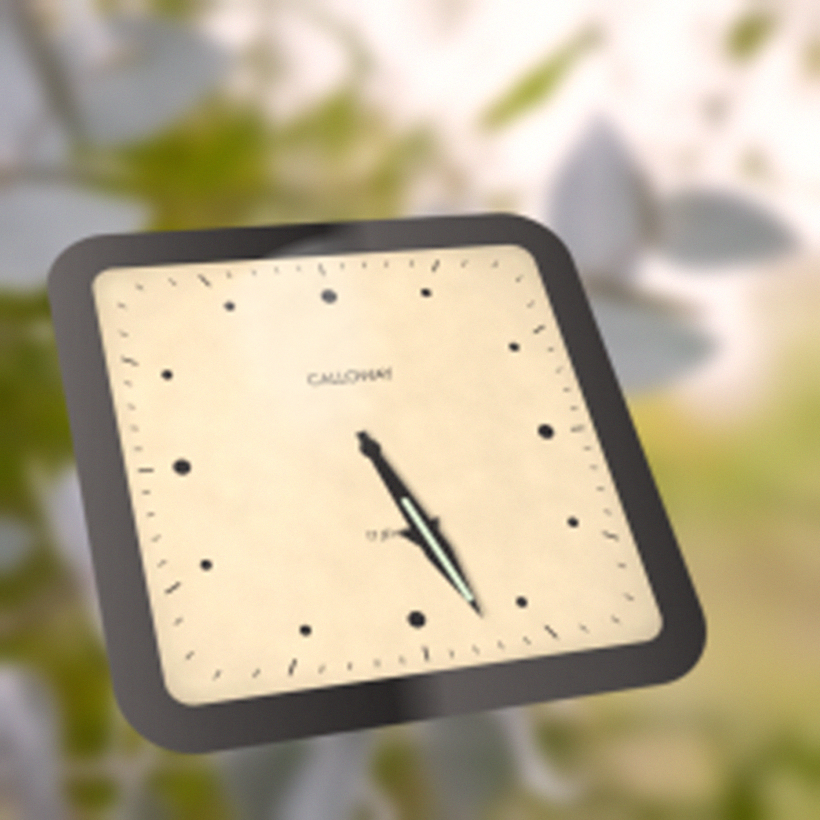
{"hour": 5, "minute": 27}
